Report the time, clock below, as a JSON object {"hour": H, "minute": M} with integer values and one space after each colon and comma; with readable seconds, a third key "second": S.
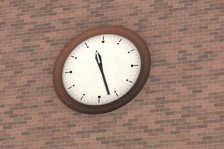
{"hour": 11, "minute": 27}
